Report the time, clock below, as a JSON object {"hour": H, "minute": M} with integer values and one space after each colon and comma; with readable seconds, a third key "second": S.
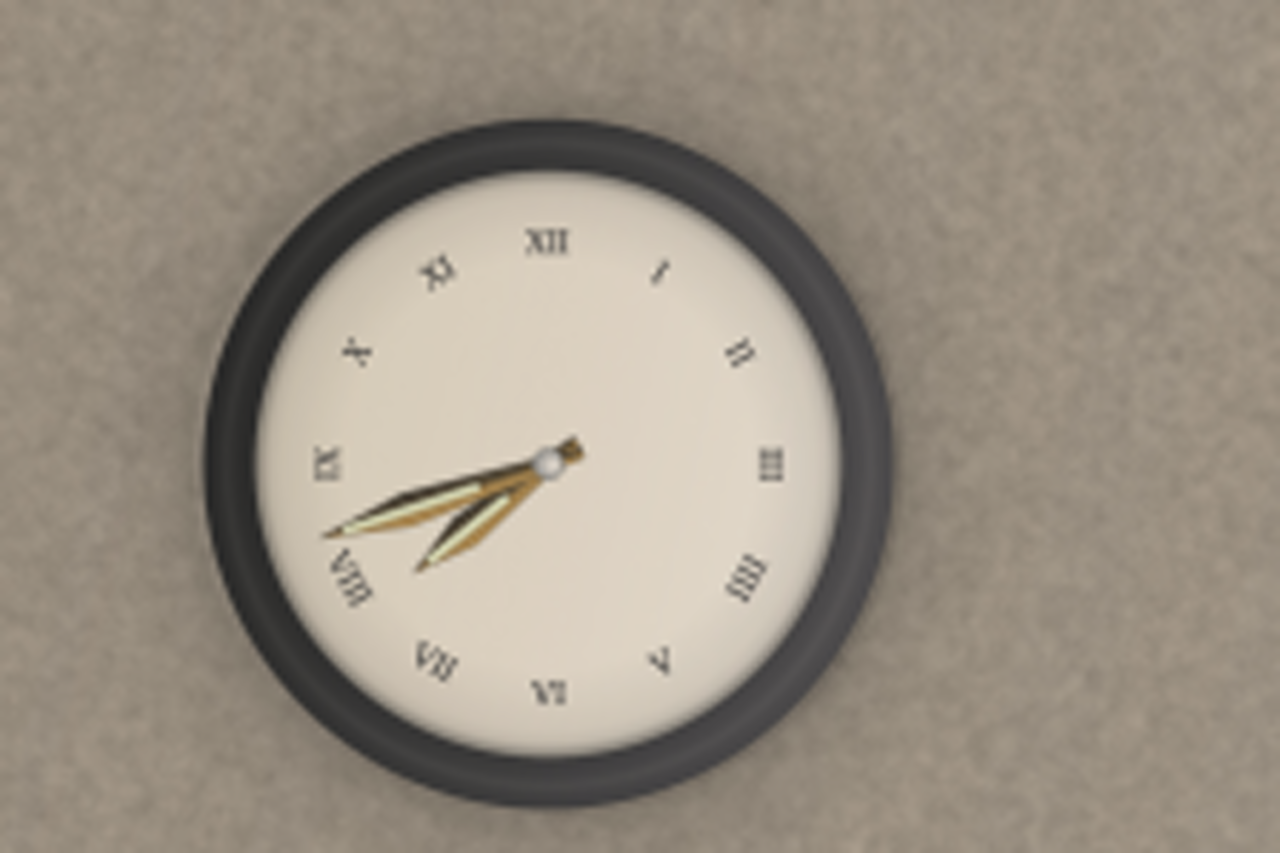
{"hour": 7, "minute": 42}
